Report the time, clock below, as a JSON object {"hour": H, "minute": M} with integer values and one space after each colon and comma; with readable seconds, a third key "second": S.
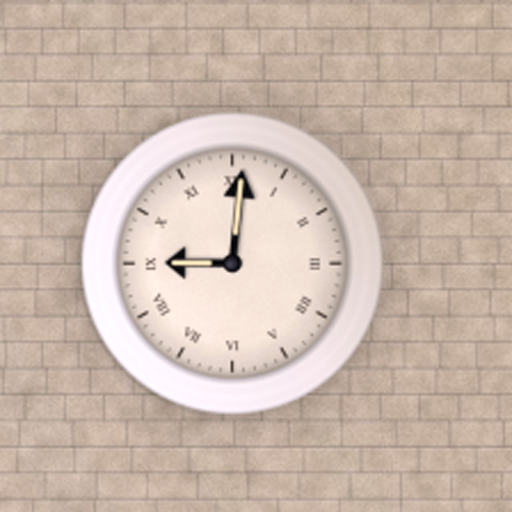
{"hour": 9, "minute": 1}
